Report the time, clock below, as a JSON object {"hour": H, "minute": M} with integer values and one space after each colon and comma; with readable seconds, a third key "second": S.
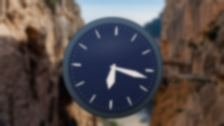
{"hour": 6, "minute": 17}
